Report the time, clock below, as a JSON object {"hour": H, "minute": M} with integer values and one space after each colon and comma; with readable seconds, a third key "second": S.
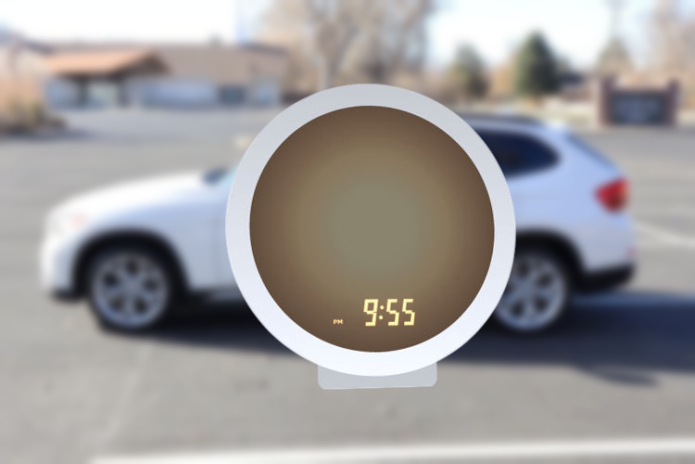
{"hour": 9, "minute": 55}
